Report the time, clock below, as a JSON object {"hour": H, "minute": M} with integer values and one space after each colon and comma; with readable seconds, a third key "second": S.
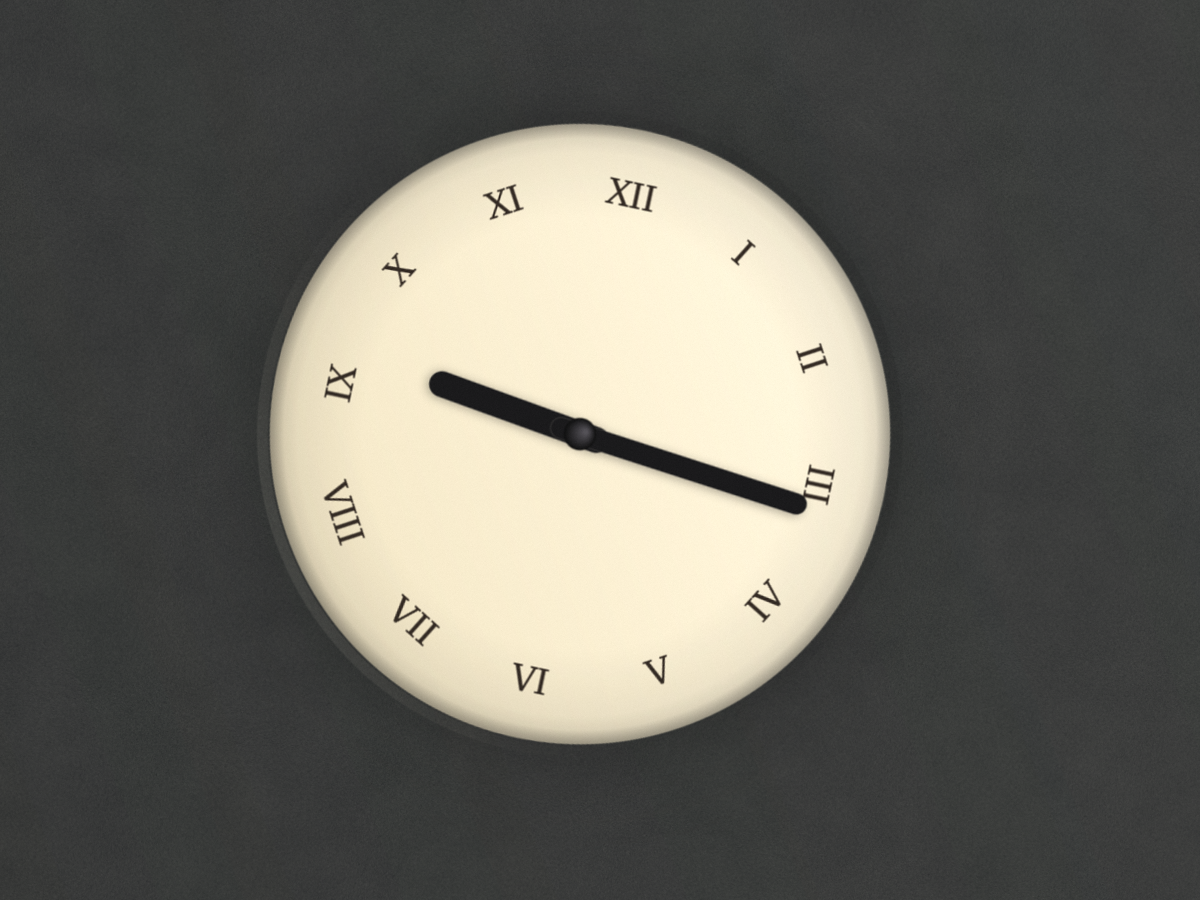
{"hour": 9, "minute": 16}
